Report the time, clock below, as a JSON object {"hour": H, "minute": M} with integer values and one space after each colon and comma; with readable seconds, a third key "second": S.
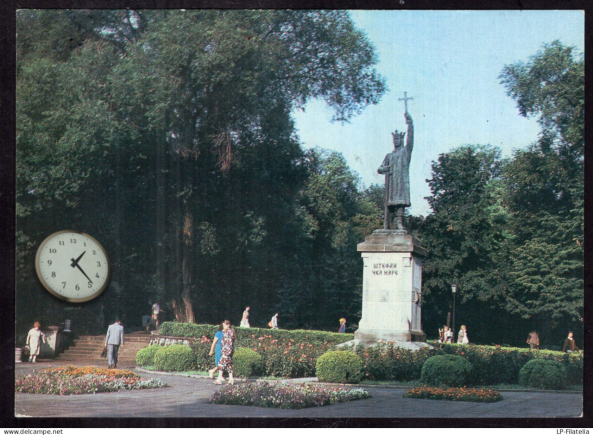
{"hour": 1, "minute": 24}
